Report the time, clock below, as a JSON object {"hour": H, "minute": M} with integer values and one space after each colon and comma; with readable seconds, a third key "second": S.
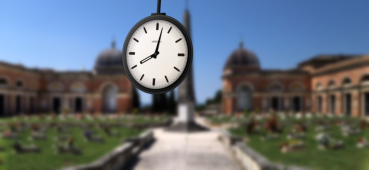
{"hour": 8, "minute": 2}
